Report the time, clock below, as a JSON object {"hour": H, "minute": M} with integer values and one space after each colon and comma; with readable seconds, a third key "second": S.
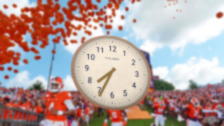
{"hour": 7, "minute": 34}
